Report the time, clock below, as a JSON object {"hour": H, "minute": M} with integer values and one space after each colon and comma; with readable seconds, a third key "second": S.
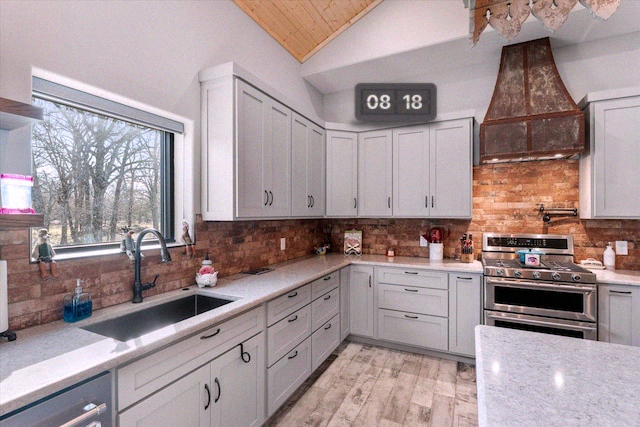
{"hour": 8, "minute": 18}
